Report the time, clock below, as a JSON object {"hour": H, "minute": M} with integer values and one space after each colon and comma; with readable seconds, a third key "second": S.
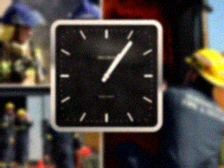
{"hour": 1, "minute": 6}
